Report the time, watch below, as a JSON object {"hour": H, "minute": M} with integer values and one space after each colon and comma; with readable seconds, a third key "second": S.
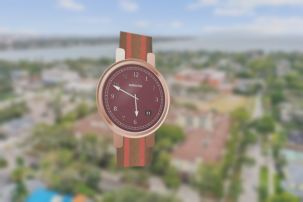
{"hour": 5, "minute": 49}
